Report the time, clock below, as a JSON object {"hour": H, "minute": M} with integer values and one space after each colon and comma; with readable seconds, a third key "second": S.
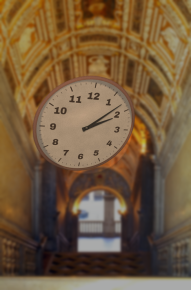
{"hour": 2, "minute": 8}
